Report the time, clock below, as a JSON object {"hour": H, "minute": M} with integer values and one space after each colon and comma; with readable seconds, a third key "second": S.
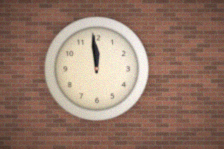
{"hour": 11, "minute": 59}
